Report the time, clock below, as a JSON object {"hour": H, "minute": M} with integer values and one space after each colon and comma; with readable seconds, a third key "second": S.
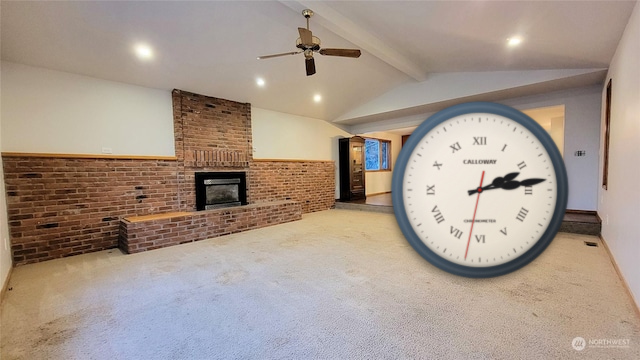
{"hour": 2, "minute": 13, "second": 32}
